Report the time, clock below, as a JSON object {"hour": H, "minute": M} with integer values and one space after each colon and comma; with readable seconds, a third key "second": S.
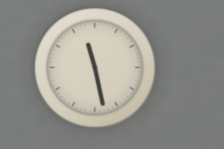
{"hour": 11, "minute": 28}
